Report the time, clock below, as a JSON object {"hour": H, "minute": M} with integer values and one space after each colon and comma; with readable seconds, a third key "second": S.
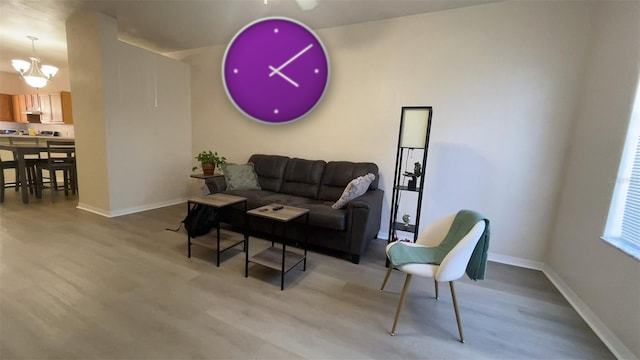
{"hour": 4, "minute": 9}
